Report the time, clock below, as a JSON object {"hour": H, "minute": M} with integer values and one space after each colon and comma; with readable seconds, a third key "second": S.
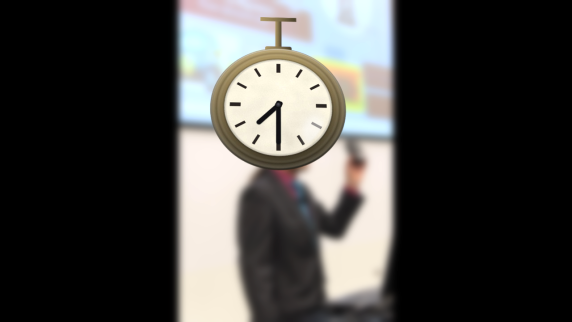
{"hour": 7, "minute": 30}
